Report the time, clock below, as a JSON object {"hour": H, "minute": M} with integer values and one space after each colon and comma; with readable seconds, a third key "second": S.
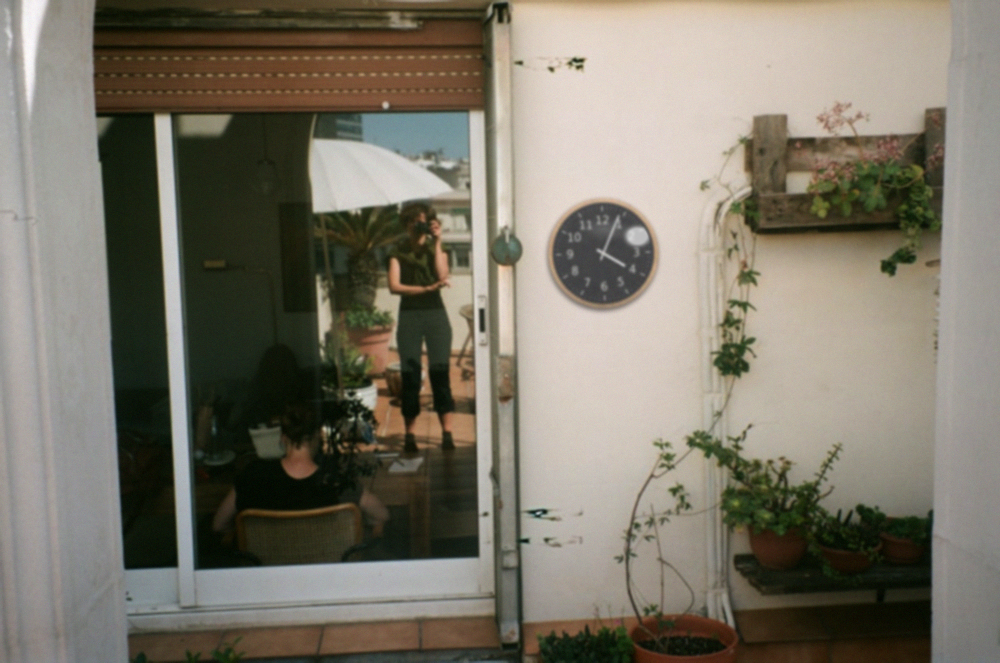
{"hour": 4, "minute": 4}
